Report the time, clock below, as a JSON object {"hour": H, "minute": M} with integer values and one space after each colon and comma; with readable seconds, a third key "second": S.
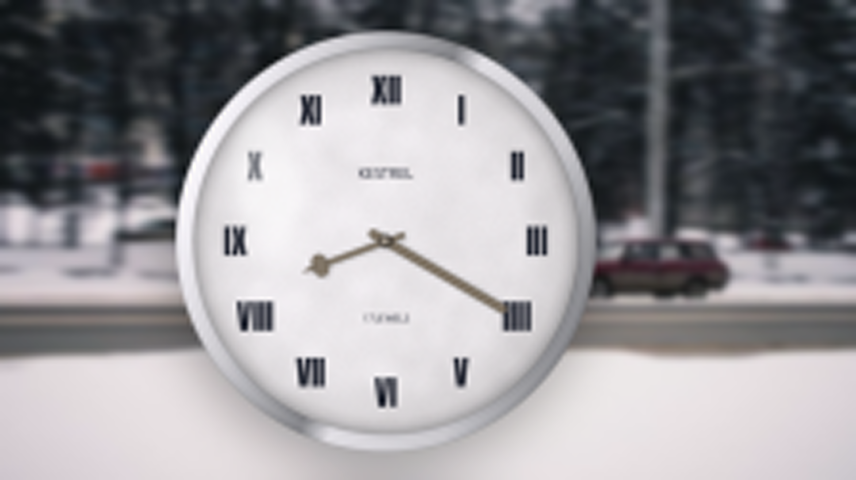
{"hour": 8, "minute": 20}
